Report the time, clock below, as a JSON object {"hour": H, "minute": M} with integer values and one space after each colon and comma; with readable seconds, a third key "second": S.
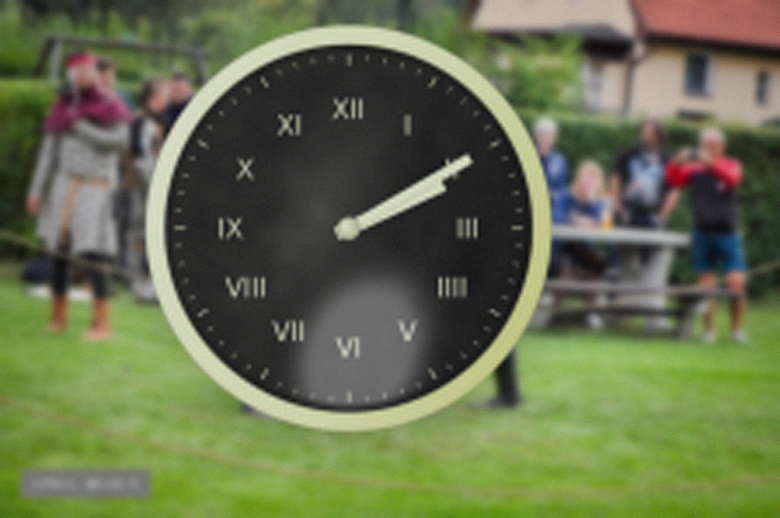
{"hour": 2, "minute": 10}
